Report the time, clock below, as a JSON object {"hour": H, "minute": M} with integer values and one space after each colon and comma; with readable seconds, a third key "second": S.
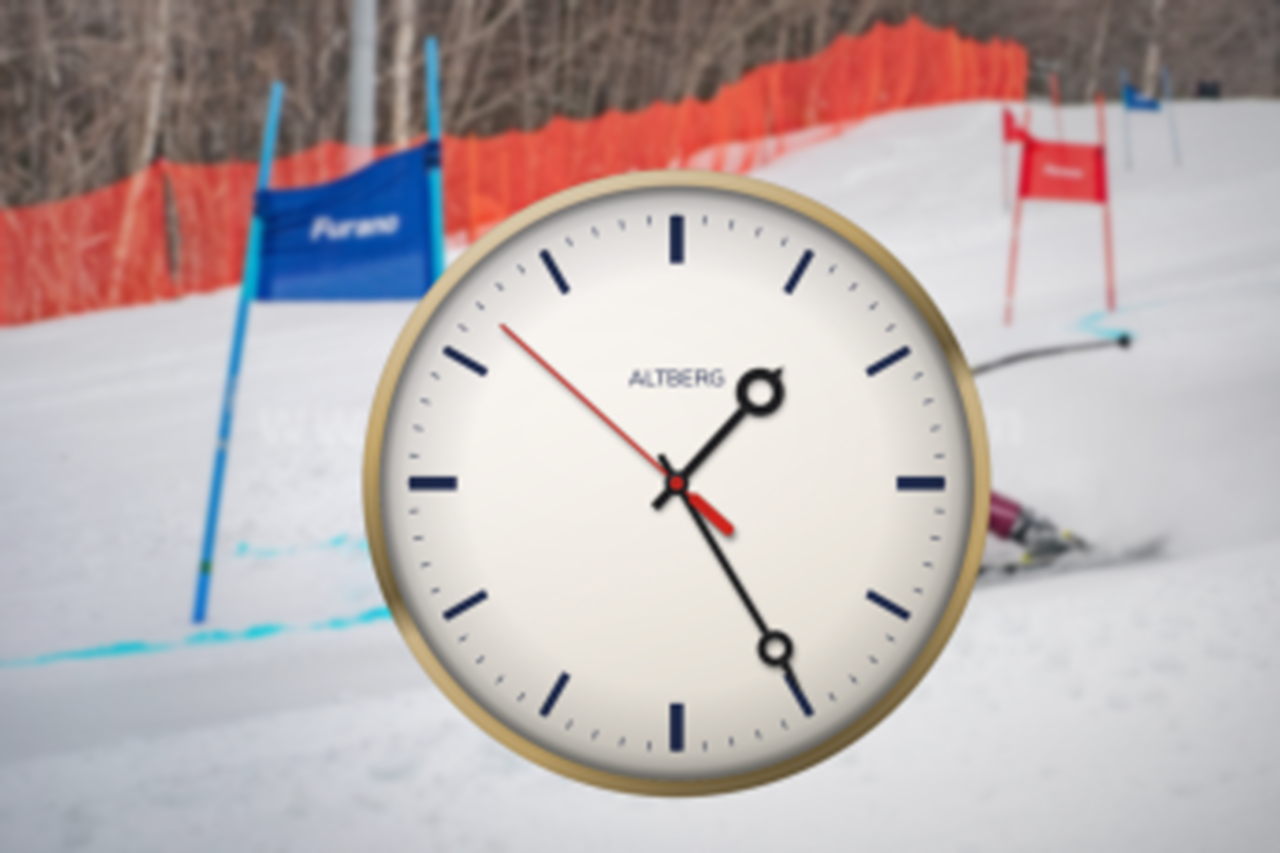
{"hour": 1, "minute": 24, "second": 52}
